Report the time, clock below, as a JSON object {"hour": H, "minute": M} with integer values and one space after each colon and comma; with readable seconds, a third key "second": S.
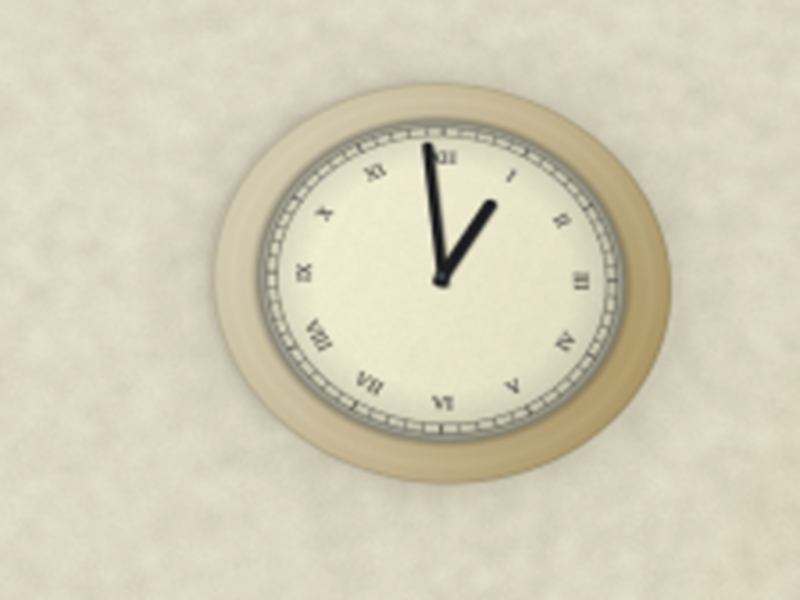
{"hour": 12, "minute": 59}
